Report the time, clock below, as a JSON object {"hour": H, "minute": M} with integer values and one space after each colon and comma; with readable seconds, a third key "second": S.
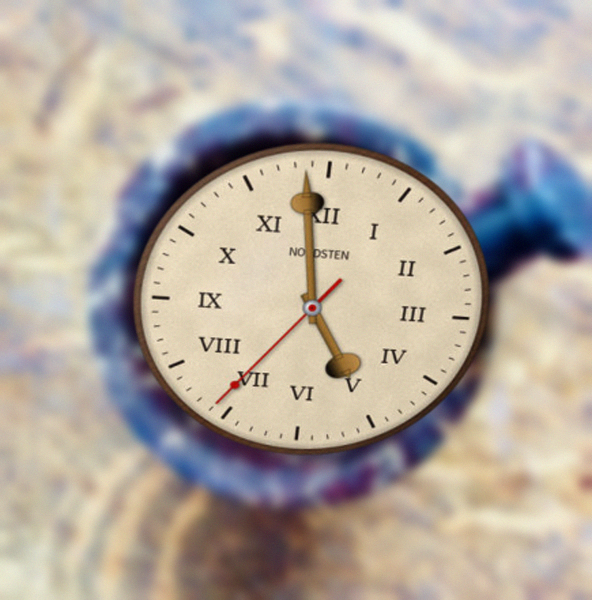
{"hour": 4, "minute": 58, "second": 36}
